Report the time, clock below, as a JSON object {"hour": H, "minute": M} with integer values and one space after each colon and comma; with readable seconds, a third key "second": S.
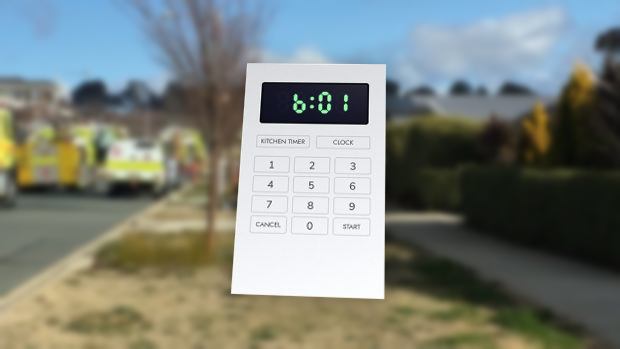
{"hour": 6, "minute": 1}
